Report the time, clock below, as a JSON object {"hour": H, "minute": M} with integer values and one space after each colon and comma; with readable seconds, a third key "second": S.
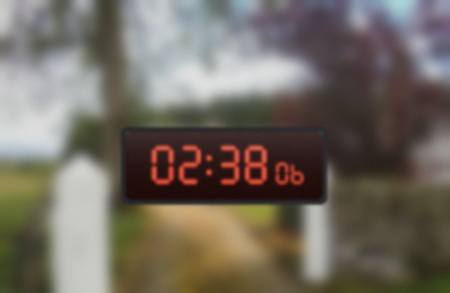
{"hour": 2, "minute": 38, "second": 6}
